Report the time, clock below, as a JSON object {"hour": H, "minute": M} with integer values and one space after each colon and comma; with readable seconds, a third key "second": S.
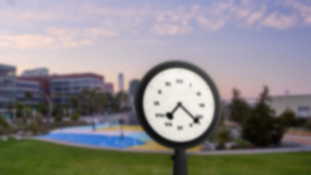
{"hour": 7, "minute": 22}
